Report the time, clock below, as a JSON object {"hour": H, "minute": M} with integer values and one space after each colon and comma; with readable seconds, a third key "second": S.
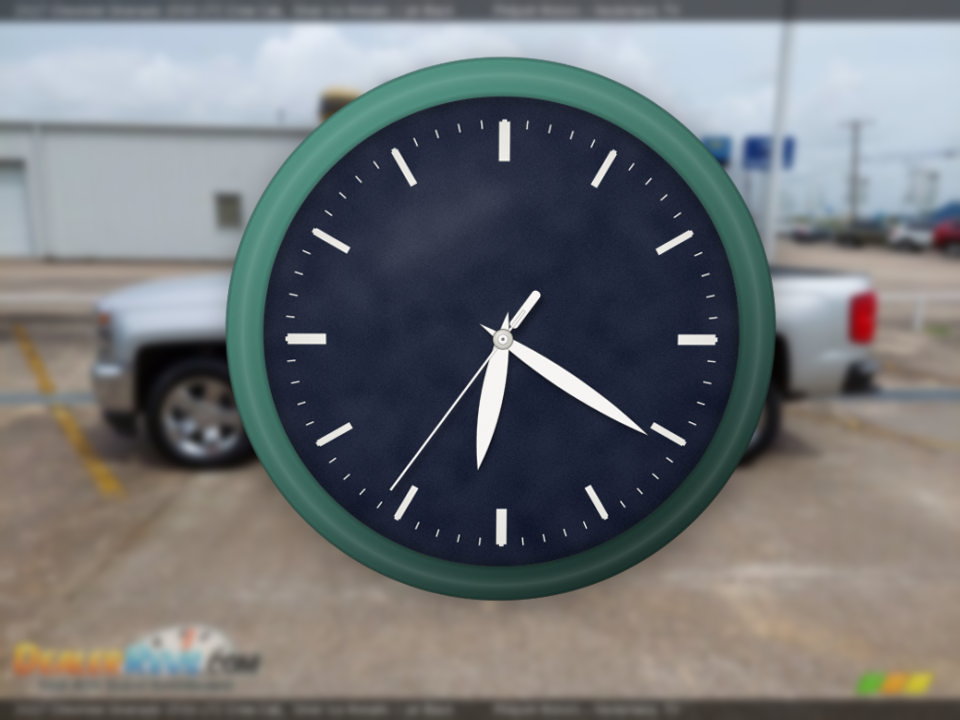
{"hour": 6, "minute": 20, "second": 36}
